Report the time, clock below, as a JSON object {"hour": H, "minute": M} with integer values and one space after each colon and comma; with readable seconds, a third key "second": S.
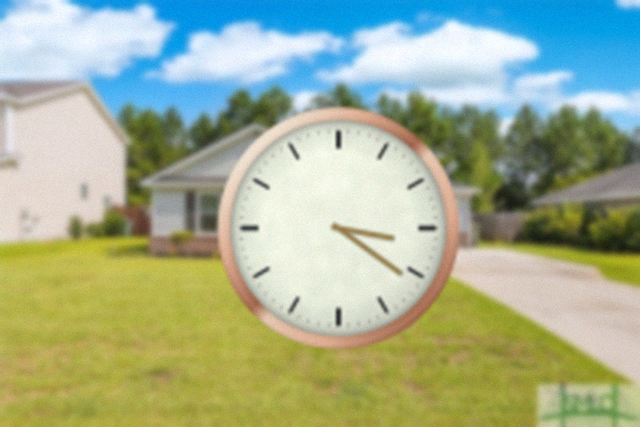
{"hour": 3, "minute": 21}
